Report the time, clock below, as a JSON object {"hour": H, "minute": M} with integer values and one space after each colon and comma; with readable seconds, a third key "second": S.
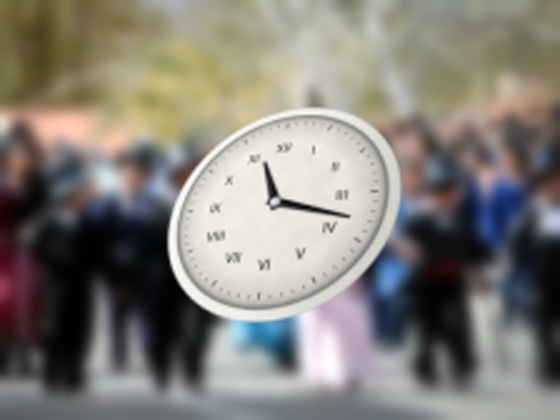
{"hour": 11, "minute": 18}
